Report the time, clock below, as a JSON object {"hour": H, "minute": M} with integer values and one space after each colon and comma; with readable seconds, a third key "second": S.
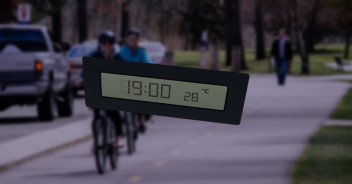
{"hour": 19, "minute": 0}
